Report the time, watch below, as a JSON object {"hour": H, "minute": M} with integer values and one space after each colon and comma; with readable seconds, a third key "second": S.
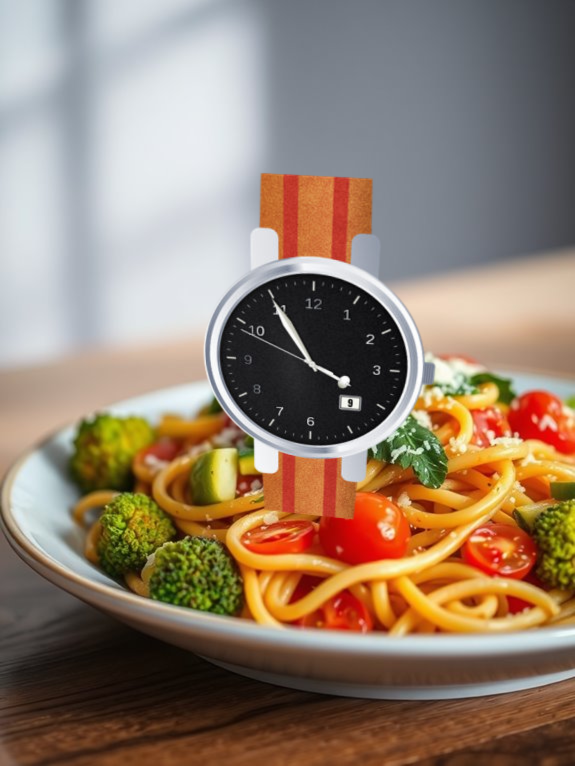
{"hour": 3, "minute": 54, "second": 49}
